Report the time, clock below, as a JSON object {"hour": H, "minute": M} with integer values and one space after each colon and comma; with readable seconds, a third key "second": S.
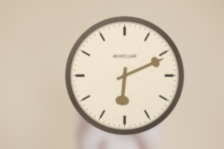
{"hour": 6, "minute": 11}
